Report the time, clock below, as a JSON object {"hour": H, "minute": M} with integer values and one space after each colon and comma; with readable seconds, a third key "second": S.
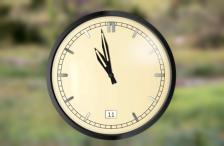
{"hour": 10, "minute": 58}
